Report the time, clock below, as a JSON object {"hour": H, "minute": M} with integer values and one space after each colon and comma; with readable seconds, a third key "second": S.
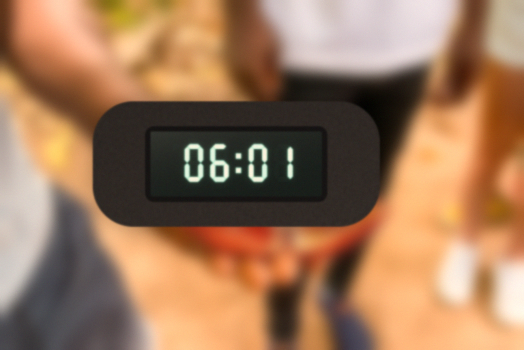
{"hour": 6, "minute": 1}
